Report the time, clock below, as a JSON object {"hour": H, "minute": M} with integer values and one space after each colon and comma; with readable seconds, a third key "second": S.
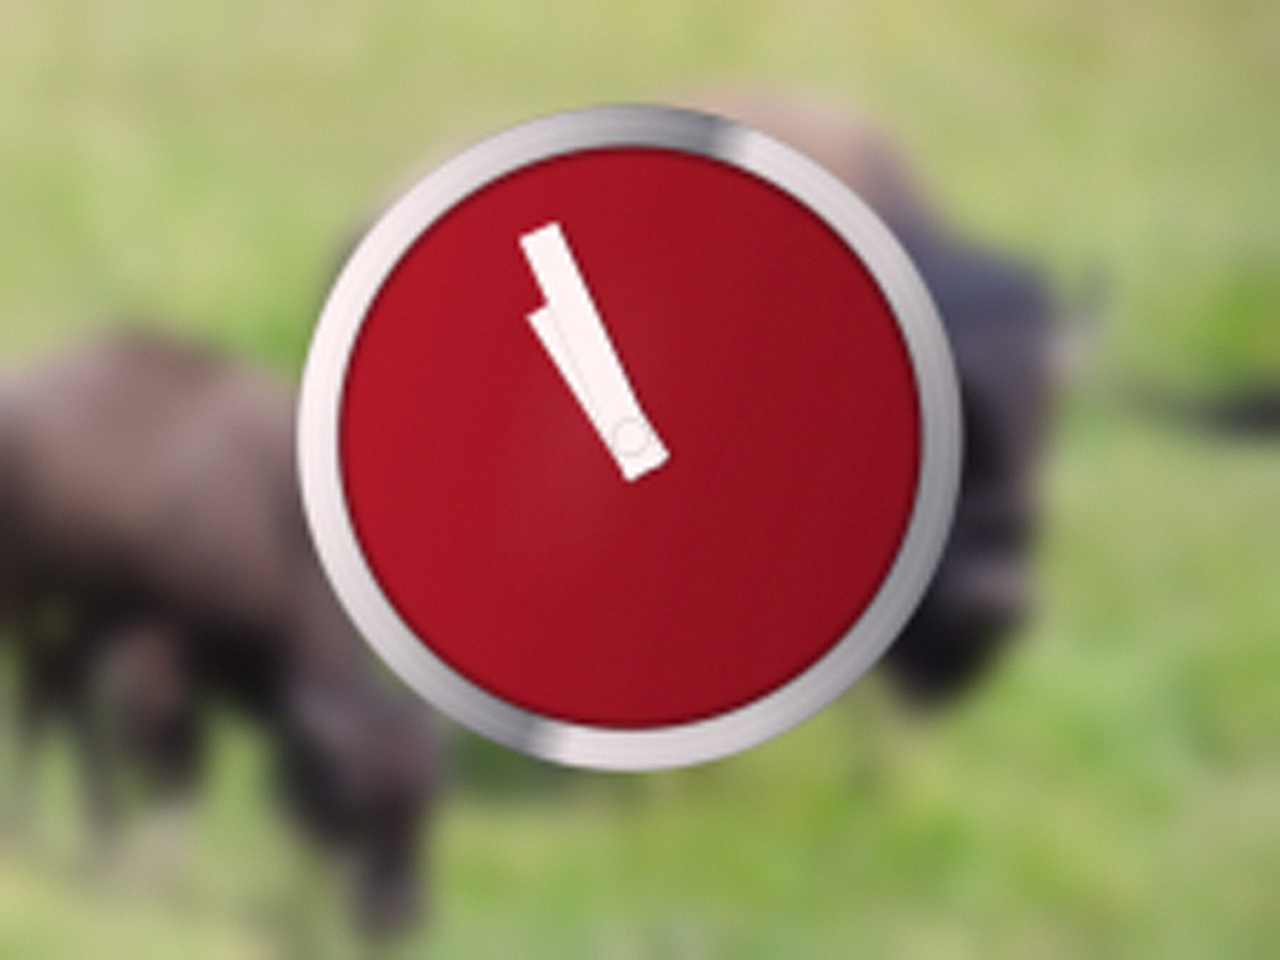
{"hour": 10, "minute": 56}
